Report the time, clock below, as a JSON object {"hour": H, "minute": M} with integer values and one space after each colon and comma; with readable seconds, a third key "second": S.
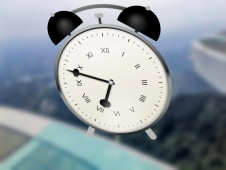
{"hour": 6, "minute": 48}
